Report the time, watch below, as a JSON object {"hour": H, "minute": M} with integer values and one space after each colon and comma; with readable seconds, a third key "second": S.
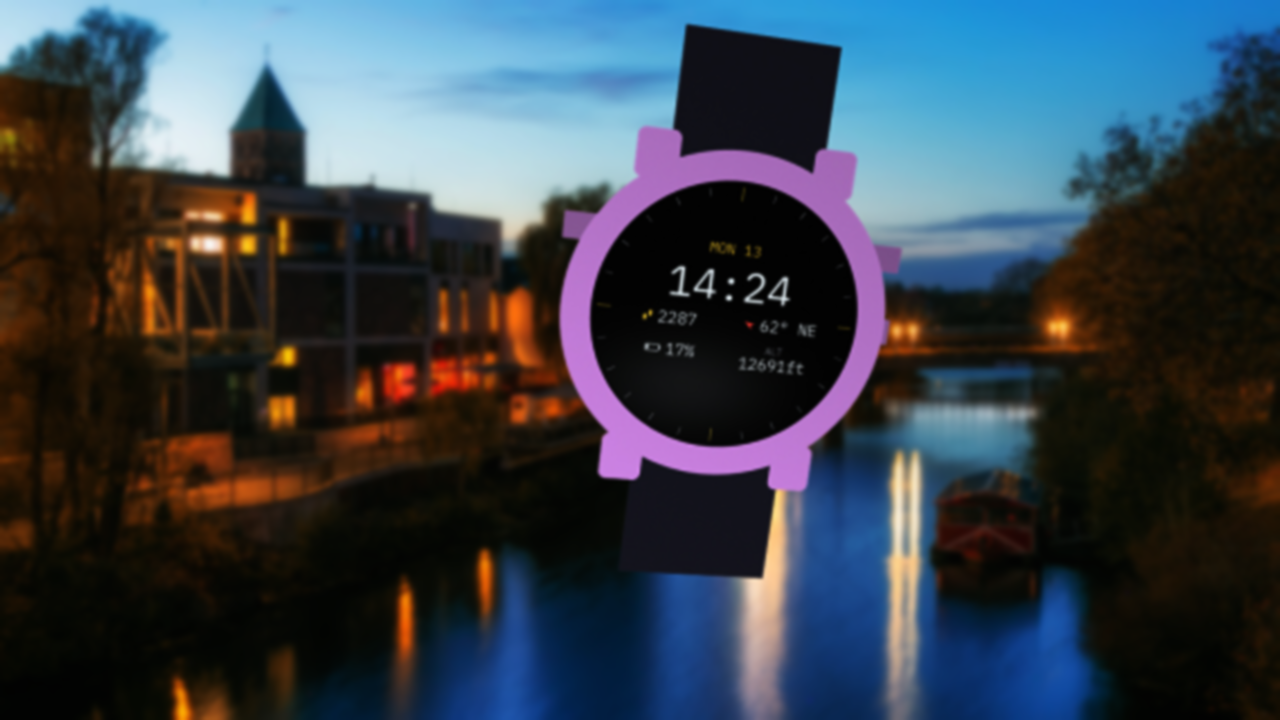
{"hour": 14, "minute": 24}
